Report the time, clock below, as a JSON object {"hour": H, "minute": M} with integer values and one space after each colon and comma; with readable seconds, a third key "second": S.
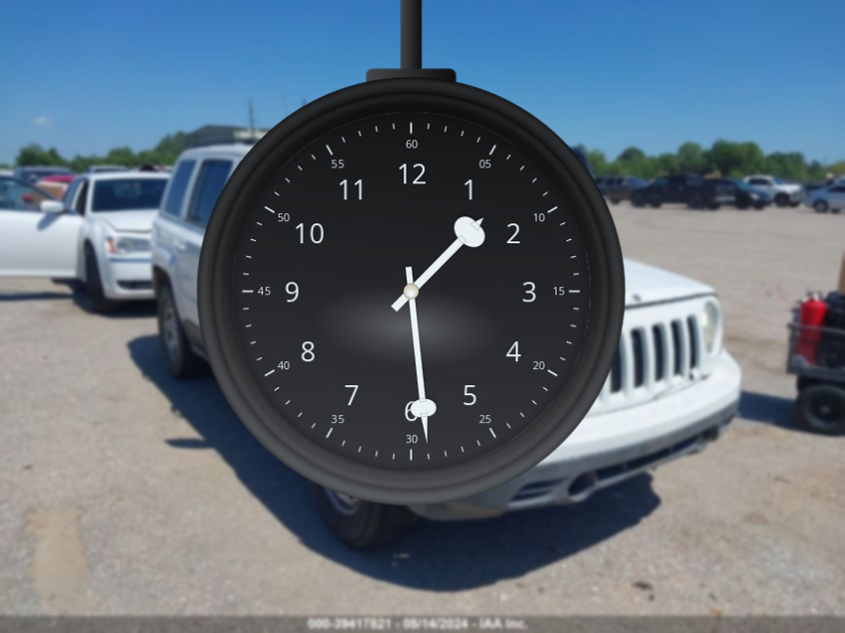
{"hour": 1, "minute": 29}
